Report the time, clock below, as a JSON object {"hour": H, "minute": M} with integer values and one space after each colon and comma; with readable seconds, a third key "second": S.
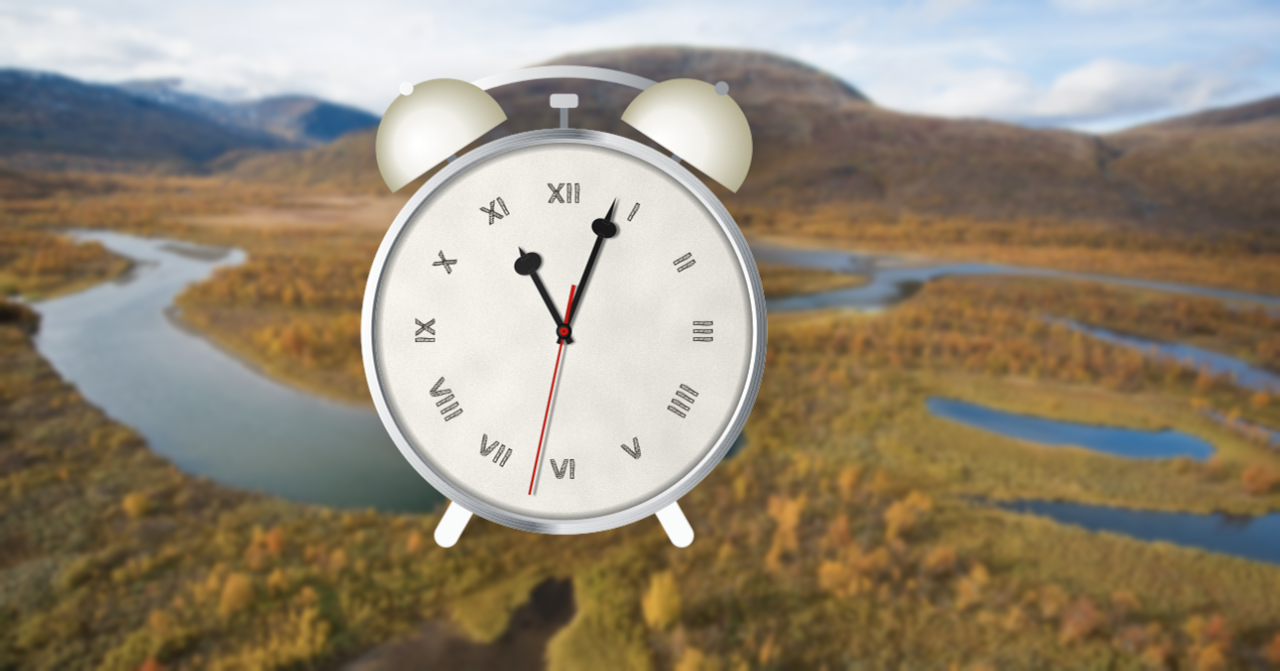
{"hour": 11, "minute": 3, "second": 32}
